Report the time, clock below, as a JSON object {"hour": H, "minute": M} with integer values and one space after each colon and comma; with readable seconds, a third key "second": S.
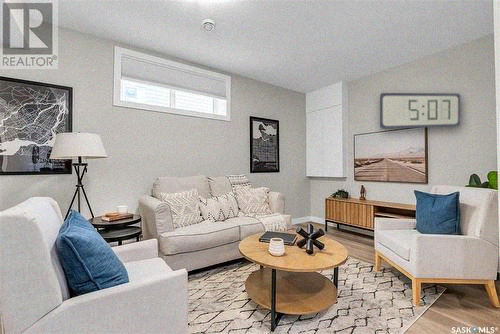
{"hour": 5, "minute": 7}
